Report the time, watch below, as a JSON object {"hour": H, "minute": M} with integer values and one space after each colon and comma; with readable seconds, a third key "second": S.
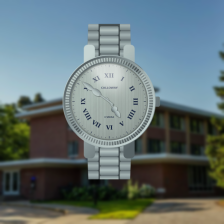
{"hour": 4, "minute": 51}
